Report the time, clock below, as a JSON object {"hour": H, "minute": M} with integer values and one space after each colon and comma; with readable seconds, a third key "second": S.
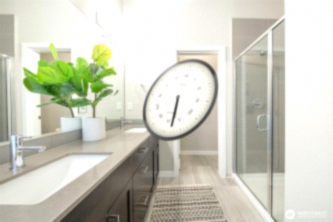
{"hour": 5, "minute": 28}
